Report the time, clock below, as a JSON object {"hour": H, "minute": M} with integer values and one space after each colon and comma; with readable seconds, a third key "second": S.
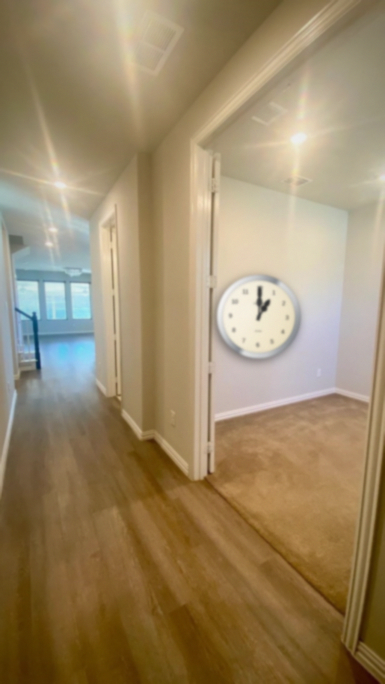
{"hour": 1, "minute": 0}
